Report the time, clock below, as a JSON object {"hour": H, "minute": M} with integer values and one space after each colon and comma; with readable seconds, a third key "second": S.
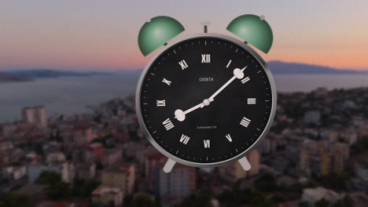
{"hour": 8, "minute": 8}
